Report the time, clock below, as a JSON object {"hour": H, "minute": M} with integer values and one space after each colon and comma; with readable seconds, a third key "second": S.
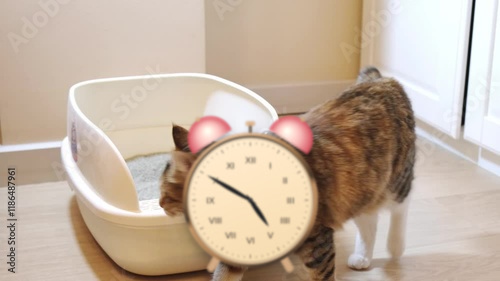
{"hour": 4, "minute": 50}
